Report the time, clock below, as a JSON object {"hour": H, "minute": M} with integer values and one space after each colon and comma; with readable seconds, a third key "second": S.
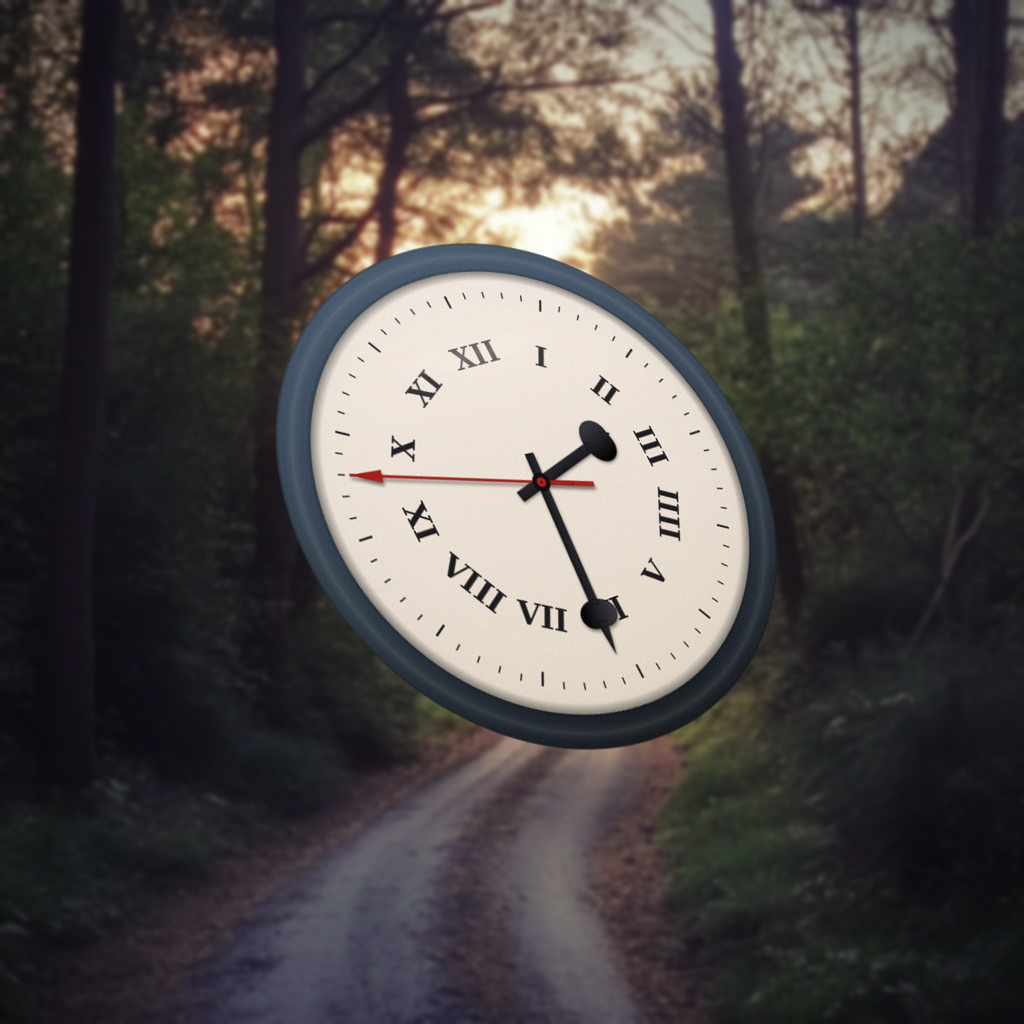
{"hour": 2, "minute": 30, "second": 48}
